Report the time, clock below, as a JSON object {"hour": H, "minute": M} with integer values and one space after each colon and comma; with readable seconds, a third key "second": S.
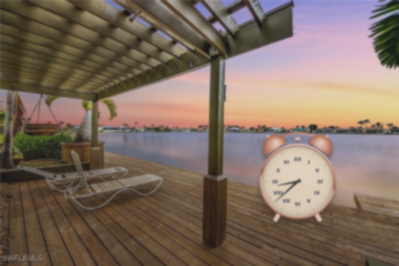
{"hour": 8, "minute": 38}
